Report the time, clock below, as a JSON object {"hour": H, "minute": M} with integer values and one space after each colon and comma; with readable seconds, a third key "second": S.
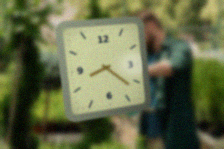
{"hour": 8, "minute": 22}
